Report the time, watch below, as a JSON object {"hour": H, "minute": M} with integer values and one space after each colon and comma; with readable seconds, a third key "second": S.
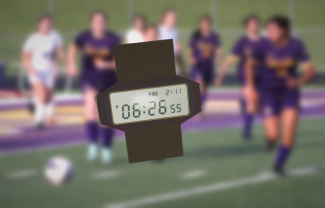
{"hour": 6, "minute": 26, "second": 55}
